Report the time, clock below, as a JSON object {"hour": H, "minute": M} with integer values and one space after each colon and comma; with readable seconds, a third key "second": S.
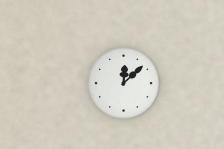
{"hour": 12, "minute": 8}
